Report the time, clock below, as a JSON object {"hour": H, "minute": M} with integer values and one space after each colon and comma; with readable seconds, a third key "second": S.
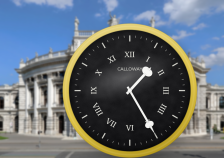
{"hour": 1, "minute": 25}
